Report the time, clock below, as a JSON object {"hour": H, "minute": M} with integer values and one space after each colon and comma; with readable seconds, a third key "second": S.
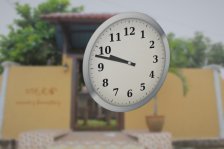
{"hour": 9, "minute": 48}
